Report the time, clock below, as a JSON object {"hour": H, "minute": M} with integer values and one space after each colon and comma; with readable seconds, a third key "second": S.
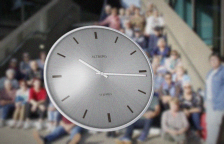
{"hour": 10, "minute": 16}
